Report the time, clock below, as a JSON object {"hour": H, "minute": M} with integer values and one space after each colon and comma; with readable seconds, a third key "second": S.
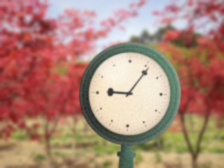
{"hour": 9, "minute": 6}
